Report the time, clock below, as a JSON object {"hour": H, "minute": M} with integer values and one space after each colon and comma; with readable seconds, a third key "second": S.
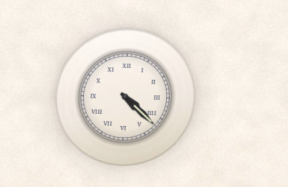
{"hour": 4, "minute": 22}
